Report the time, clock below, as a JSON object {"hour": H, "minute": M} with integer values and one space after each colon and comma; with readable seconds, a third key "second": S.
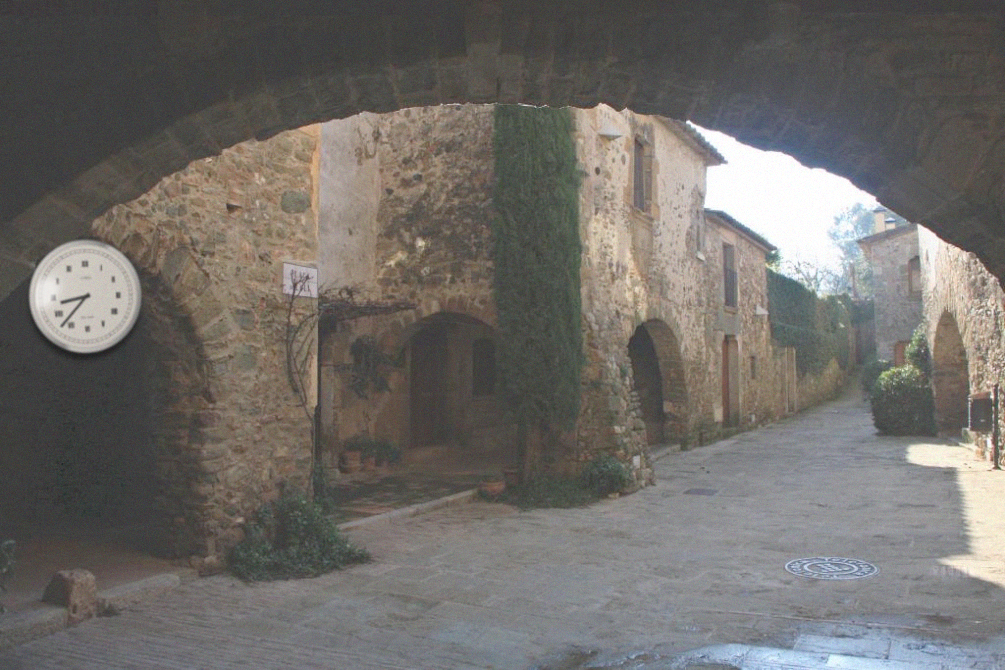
{"hour": 8, "minute": 37}
